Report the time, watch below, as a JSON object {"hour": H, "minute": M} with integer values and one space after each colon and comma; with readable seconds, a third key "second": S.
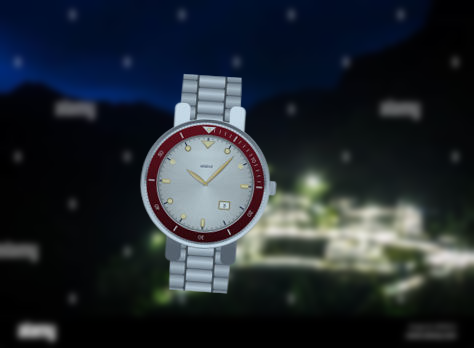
{"hour": 10, "minute": 7}
